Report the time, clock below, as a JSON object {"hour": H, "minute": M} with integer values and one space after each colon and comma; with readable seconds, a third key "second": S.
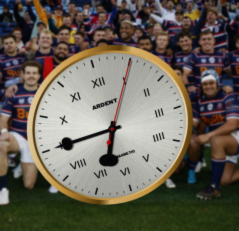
{"hour": 6, "minute": 45, "second": 5}
